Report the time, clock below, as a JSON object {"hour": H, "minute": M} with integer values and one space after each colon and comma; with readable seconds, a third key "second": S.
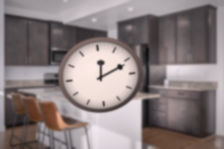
{"hour": 12, "minute": 11}
